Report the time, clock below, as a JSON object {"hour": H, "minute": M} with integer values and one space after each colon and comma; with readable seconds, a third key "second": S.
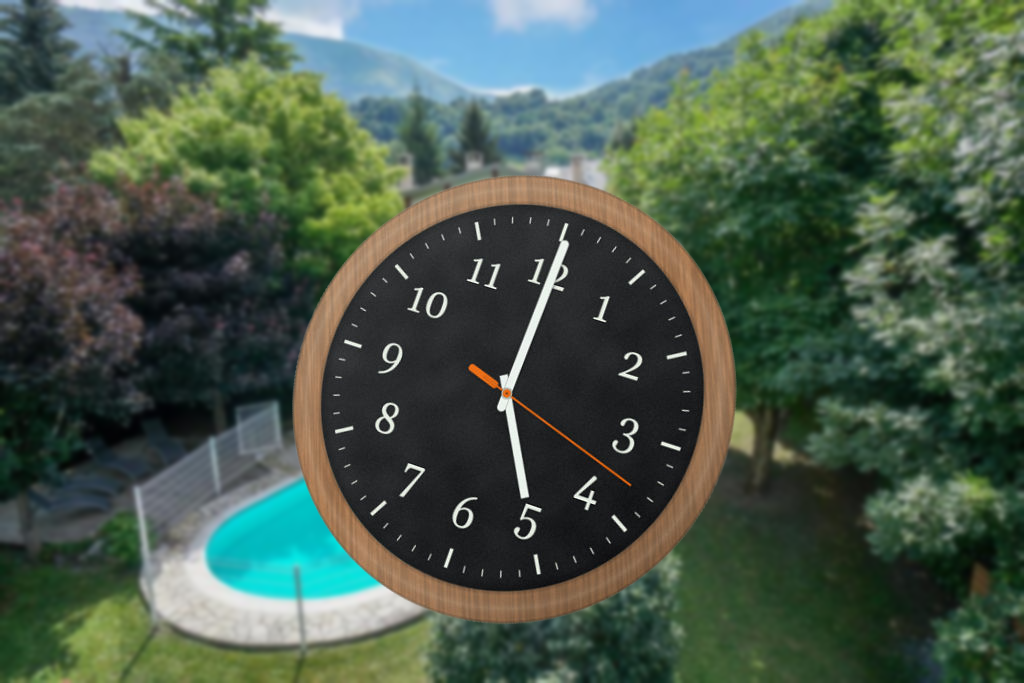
{"hour": 5, "minute": 0, "second": 18}
